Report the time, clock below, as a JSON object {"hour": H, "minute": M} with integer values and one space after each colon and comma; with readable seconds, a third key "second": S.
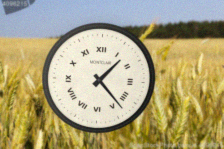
{"hour": 1, "minute": 23}
